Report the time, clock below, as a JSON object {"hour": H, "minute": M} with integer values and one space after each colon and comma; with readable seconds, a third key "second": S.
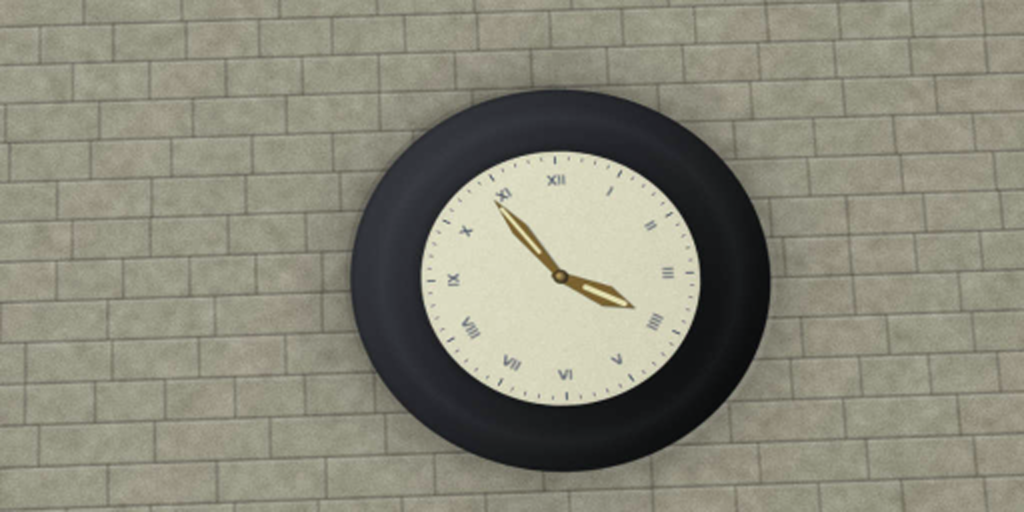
{"hour": 3, "minute": 54}
